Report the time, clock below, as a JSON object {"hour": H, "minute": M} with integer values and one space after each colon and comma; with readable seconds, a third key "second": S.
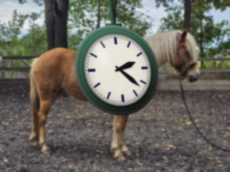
{"hour": 2, "minute": 22}
